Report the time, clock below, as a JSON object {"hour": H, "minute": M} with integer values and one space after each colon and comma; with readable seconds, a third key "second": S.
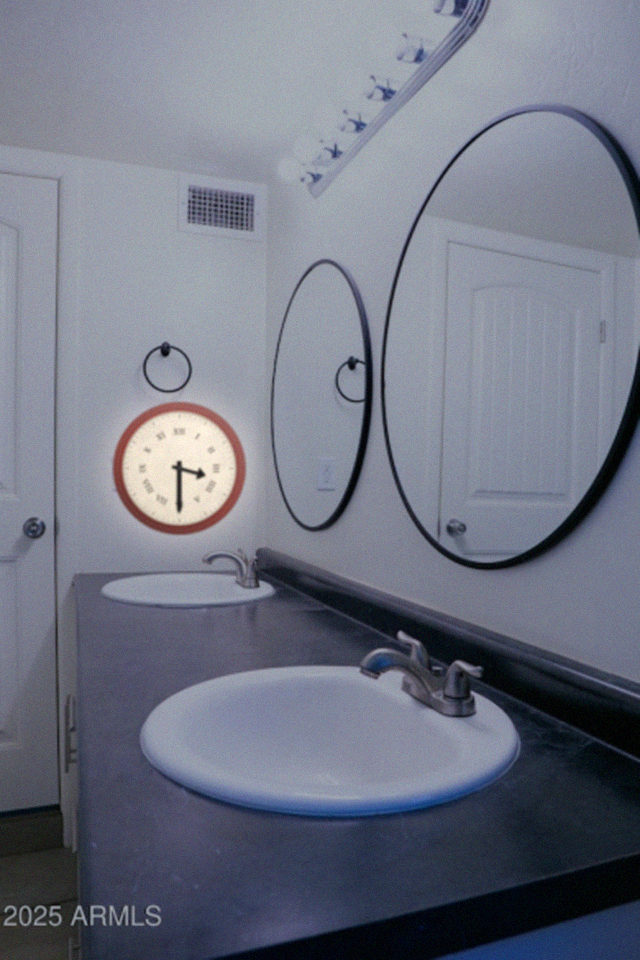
{"hour": 3, "minute": 30}
